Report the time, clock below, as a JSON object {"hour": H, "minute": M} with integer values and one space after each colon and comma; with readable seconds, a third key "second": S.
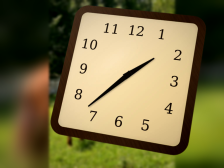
{"hour": 1, "minute": 37}
